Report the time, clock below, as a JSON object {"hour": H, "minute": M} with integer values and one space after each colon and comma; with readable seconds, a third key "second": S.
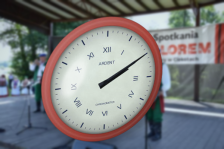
{"hour": 2, "minute": 10}
